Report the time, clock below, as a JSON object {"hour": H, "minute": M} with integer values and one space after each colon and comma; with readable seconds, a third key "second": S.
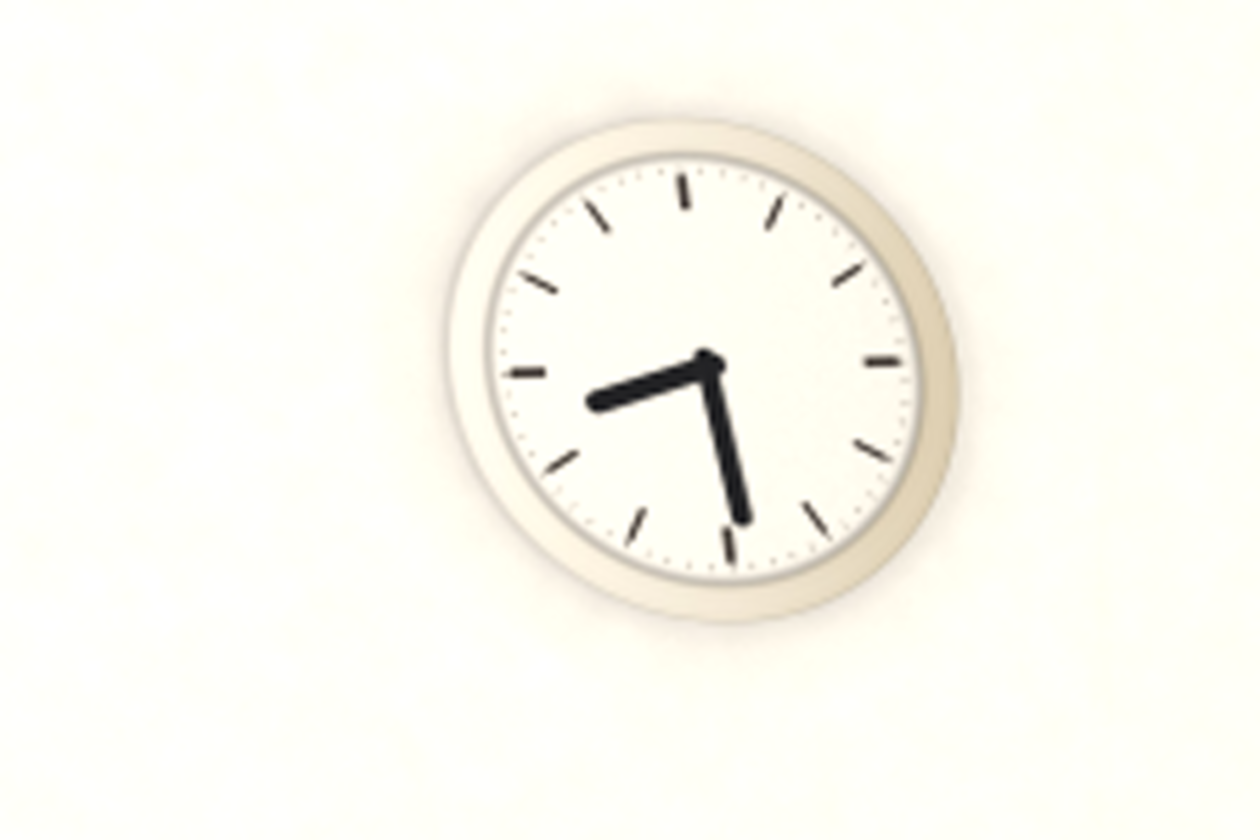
{"hour": 8, "minute": 29}
